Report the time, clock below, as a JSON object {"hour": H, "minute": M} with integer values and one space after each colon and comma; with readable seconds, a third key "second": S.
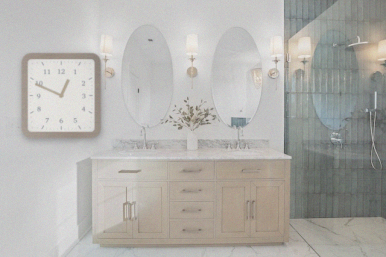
{"hour": 12, "minute": 49}
